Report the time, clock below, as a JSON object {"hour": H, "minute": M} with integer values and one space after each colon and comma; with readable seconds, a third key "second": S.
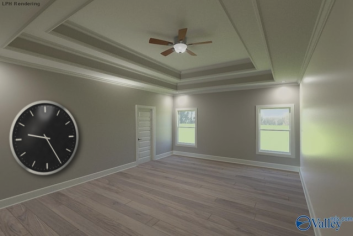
{"hour": 9, "minute": 25}
